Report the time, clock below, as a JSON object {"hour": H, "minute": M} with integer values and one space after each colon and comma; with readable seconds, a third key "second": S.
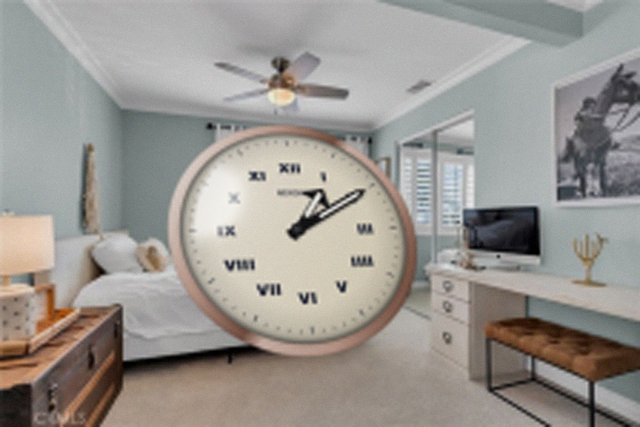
{"hour": 1, "minute": 10}
